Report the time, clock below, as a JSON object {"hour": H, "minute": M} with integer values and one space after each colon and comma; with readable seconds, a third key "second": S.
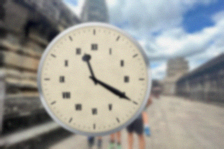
{"hour": 11, "minute": 20}
